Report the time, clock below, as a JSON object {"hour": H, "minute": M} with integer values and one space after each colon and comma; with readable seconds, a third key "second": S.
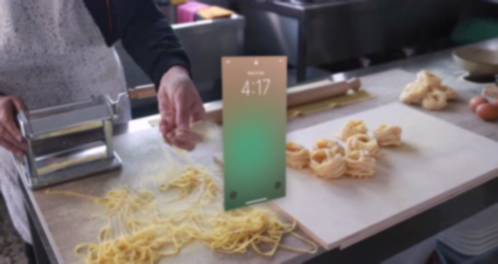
{"hour": 4, "minute": 17}
